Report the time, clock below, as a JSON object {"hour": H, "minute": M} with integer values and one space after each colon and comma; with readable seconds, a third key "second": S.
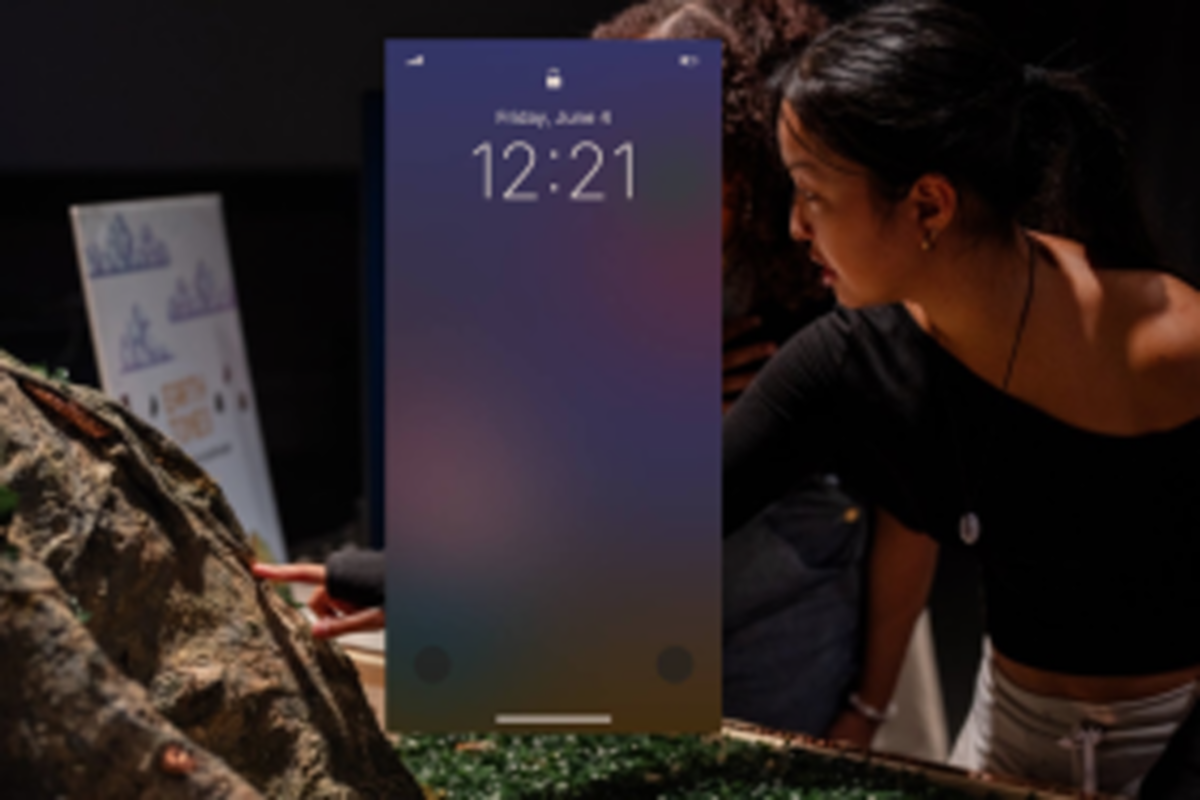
{"hour": 12, "minute": 21}
